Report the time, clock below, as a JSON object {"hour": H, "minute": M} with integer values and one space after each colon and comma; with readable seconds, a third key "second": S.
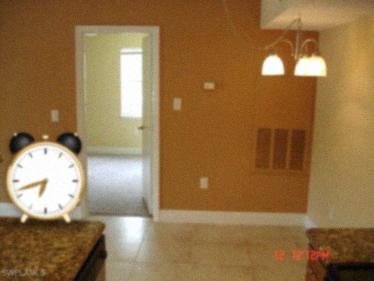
{"hour": 6, "minute": 42}
